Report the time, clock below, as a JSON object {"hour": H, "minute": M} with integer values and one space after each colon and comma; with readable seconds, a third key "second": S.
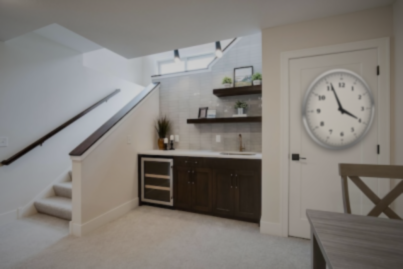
{"hour": 3, "minute": 56}
